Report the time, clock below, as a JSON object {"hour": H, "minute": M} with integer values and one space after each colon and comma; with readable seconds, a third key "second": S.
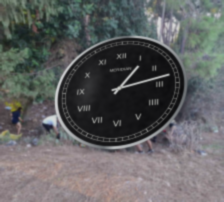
{"hour": 1, "minute": 13}
